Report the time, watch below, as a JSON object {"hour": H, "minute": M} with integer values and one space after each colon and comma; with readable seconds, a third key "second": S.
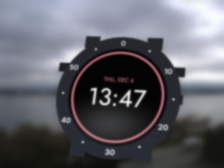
{"hour": 13, "minute": 47}
